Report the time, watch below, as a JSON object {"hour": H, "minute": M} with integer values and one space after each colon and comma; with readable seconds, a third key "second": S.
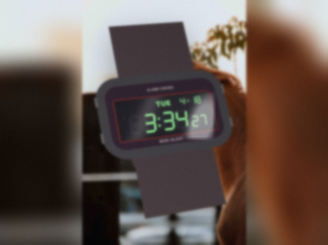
{"hour": 3, "minute": 34, "second": 27}
